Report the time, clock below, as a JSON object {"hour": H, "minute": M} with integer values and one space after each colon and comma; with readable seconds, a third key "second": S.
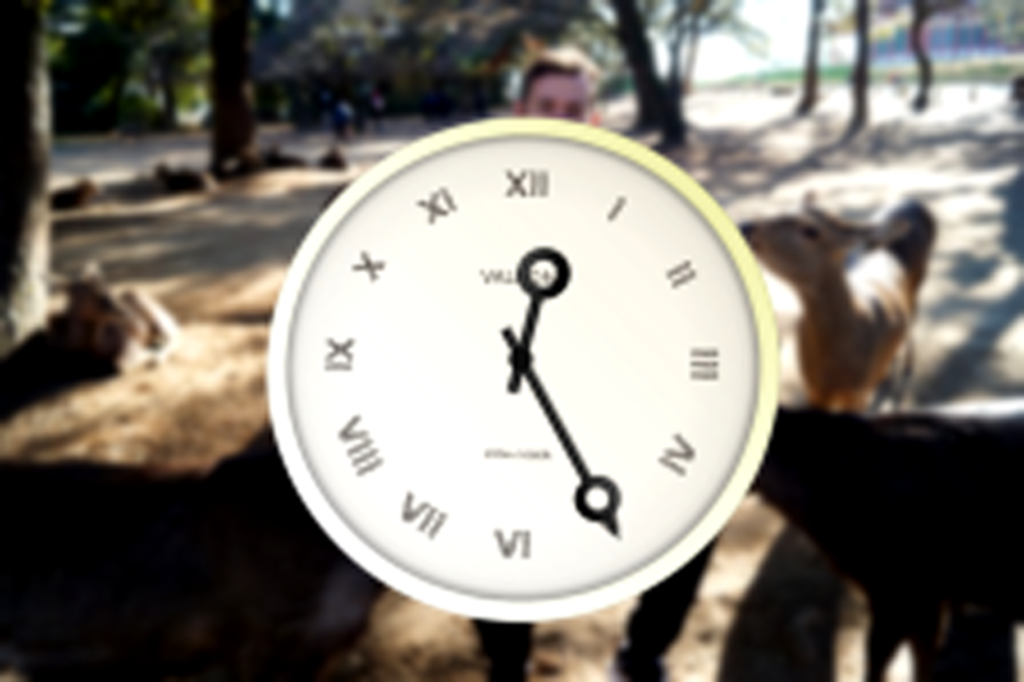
{"hour": 12, "minute": 25}
